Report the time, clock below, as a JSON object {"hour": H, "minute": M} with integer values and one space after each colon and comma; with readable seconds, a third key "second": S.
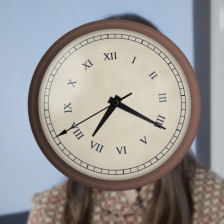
{"hour": 7, "minute": 20, "second": 41}
